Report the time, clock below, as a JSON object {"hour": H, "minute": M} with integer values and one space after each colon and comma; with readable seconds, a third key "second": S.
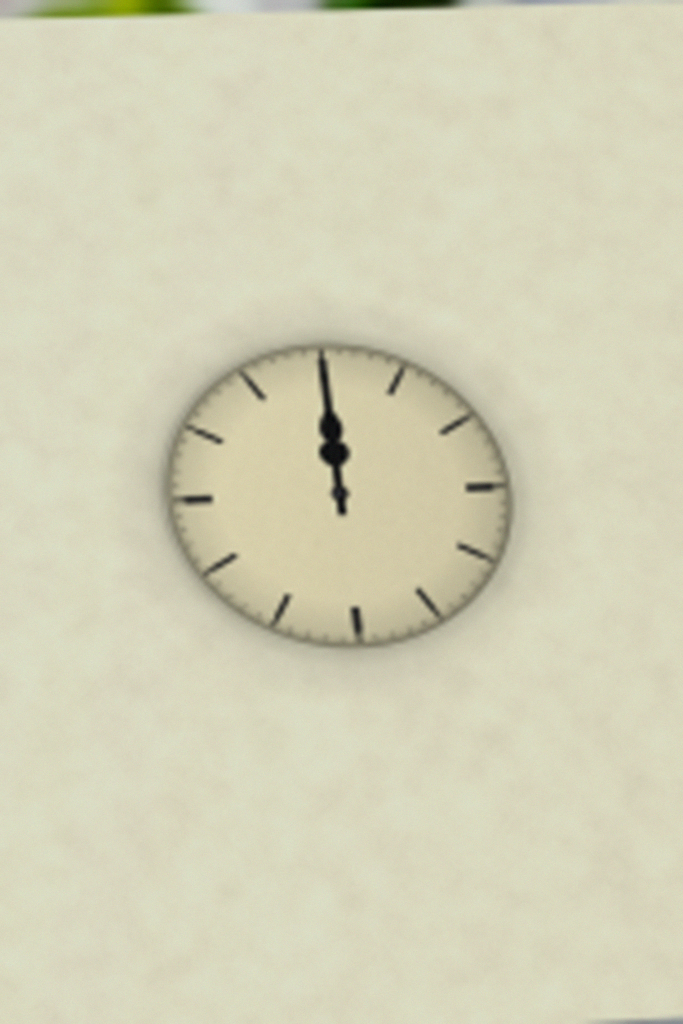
{"hour": 12, "minute": 0}
